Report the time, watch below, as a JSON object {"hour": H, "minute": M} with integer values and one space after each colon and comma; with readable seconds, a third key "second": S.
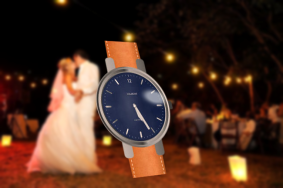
{"hour": 5, "minute": 26}
